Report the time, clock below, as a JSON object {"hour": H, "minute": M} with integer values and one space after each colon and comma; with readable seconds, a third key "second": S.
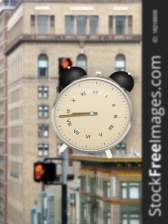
{"hour": 8, "minute": 43}
